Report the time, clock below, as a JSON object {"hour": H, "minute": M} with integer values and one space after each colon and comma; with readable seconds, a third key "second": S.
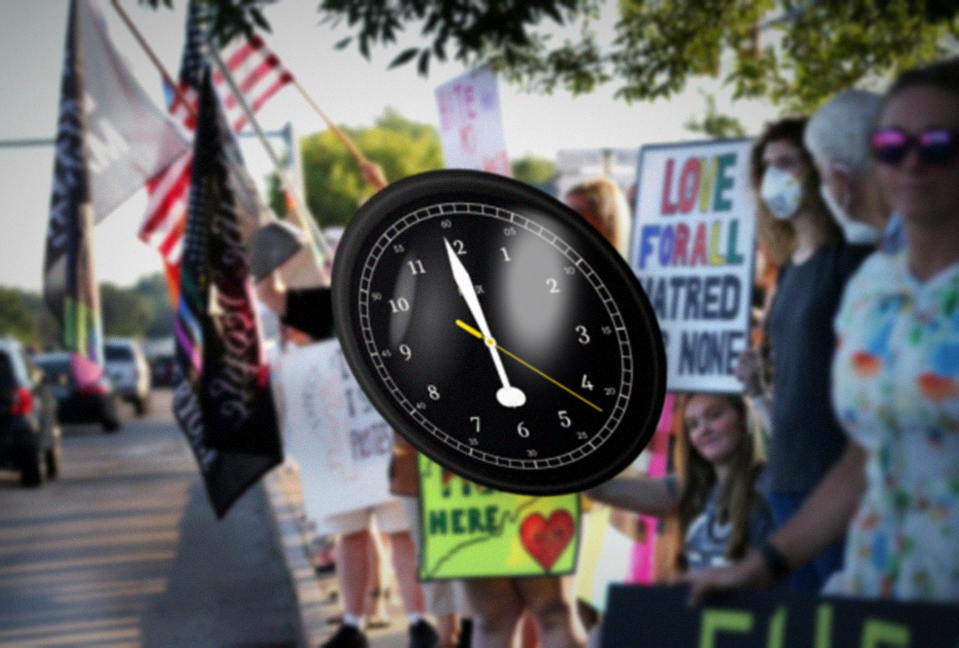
{"hour": 5, "minute": 59, "second": 22}
